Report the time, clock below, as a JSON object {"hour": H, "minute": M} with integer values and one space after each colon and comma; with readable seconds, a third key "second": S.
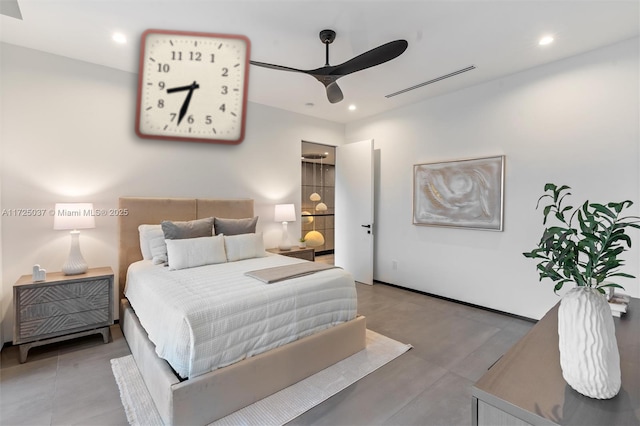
{"hour": 8, "minute": 33}
